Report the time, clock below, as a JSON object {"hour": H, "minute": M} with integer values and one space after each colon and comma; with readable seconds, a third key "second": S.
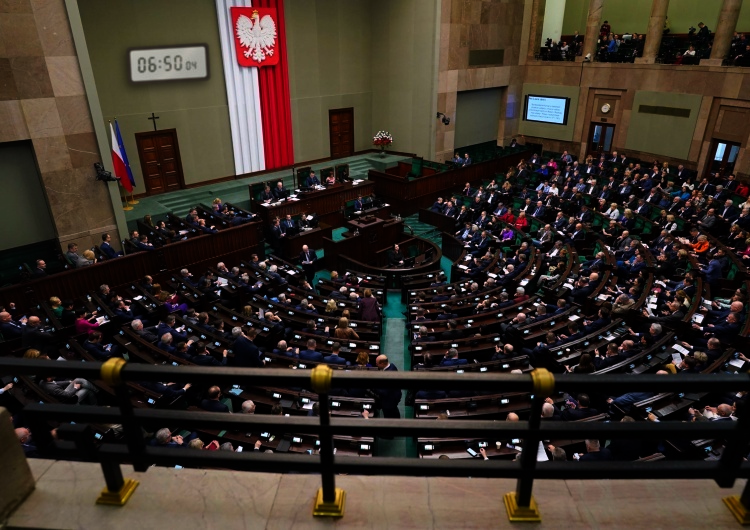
{"hour": 6, "minute": 50}
